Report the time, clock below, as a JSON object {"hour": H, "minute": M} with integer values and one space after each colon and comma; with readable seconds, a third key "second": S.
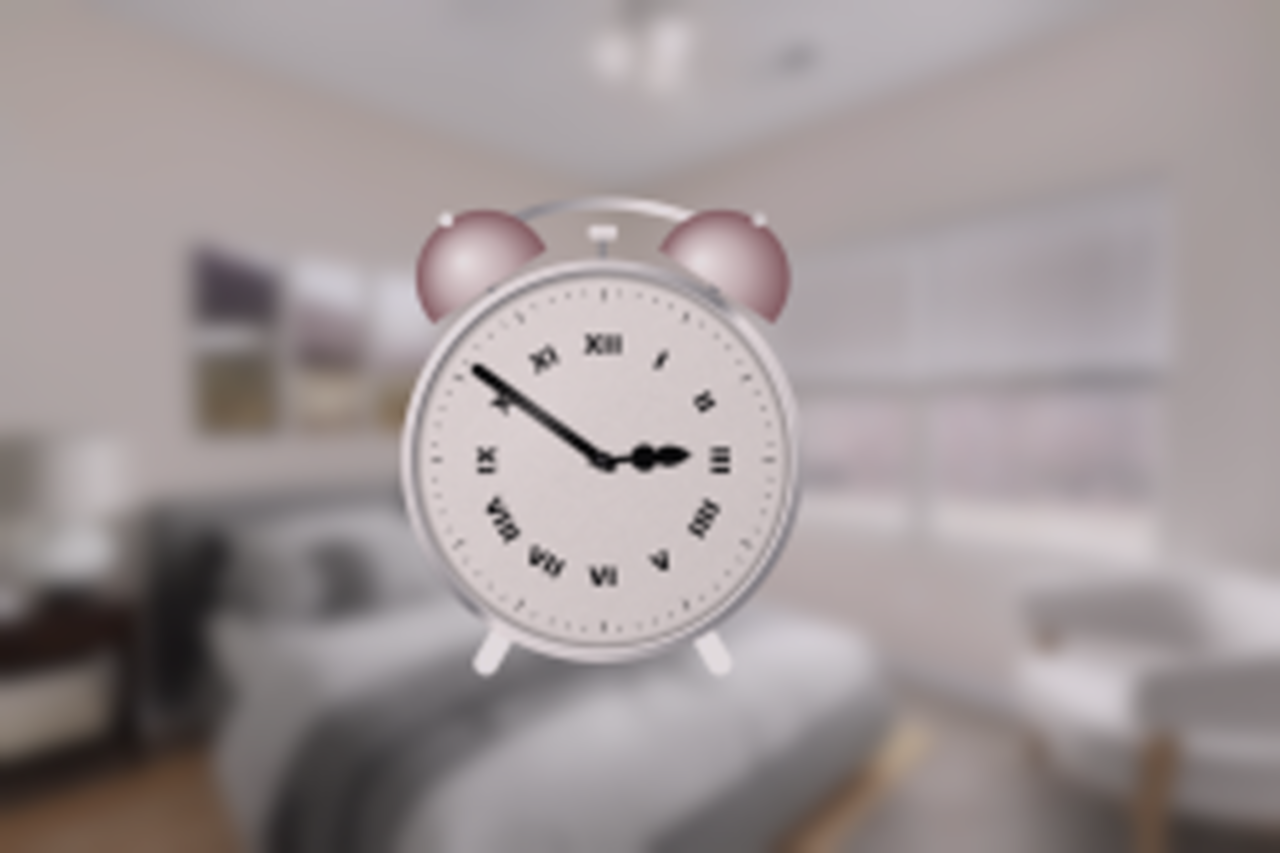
{"hour": 2, "minute": 51}
